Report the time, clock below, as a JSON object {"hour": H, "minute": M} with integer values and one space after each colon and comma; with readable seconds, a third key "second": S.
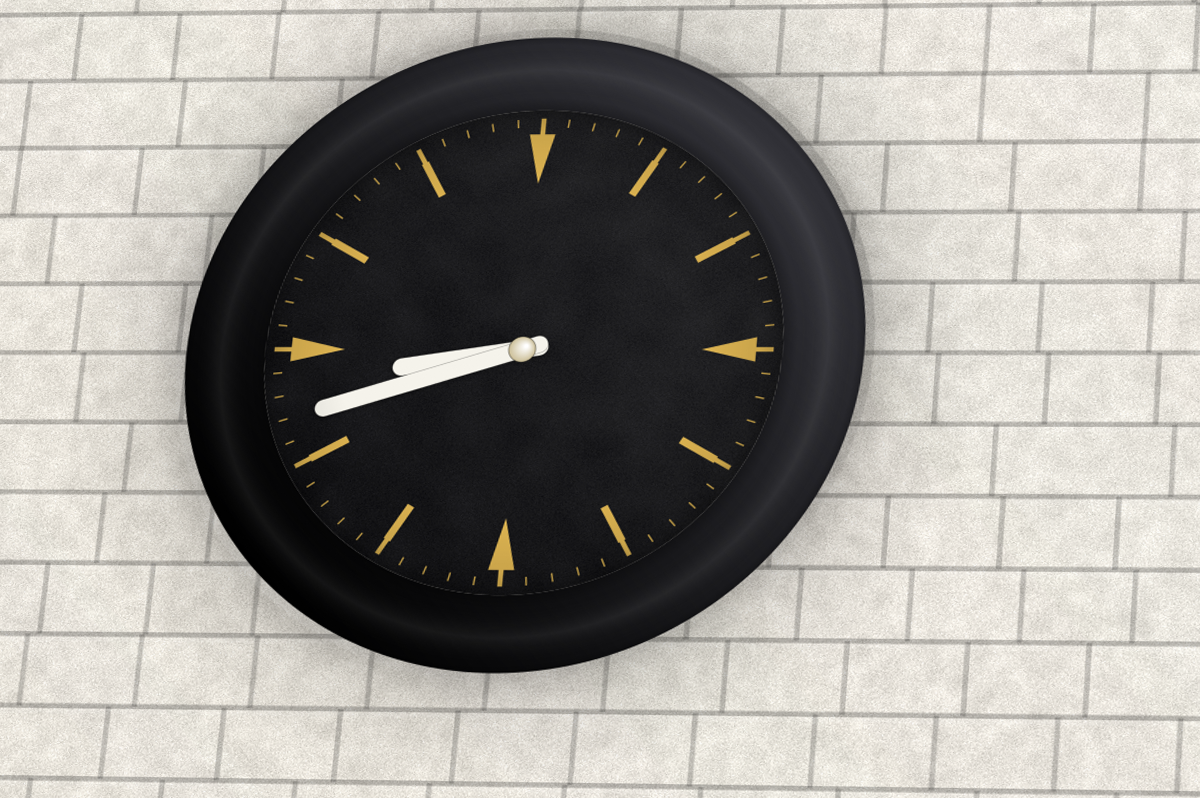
{"hour": 8, "minute": 42}
